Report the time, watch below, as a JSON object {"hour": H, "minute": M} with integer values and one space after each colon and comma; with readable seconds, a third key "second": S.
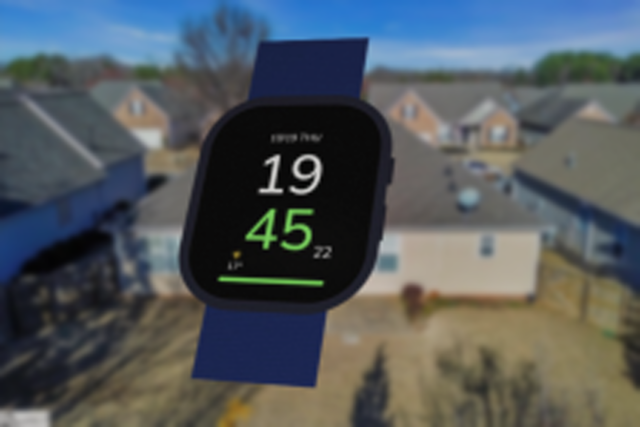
{"hour": 19, "minute": 45}
